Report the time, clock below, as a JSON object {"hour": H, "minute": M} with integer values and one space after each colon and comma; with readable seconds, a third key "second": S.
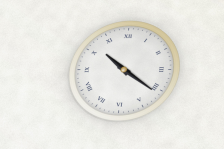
{"hour": 10, "minute": 21}
